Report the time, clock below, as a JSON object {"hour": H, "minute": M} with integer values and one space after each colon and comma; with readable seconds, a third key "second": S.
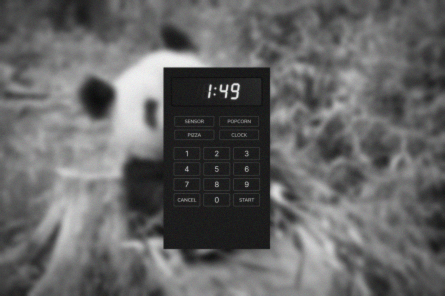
{"hour": 1, "minute": 49}
